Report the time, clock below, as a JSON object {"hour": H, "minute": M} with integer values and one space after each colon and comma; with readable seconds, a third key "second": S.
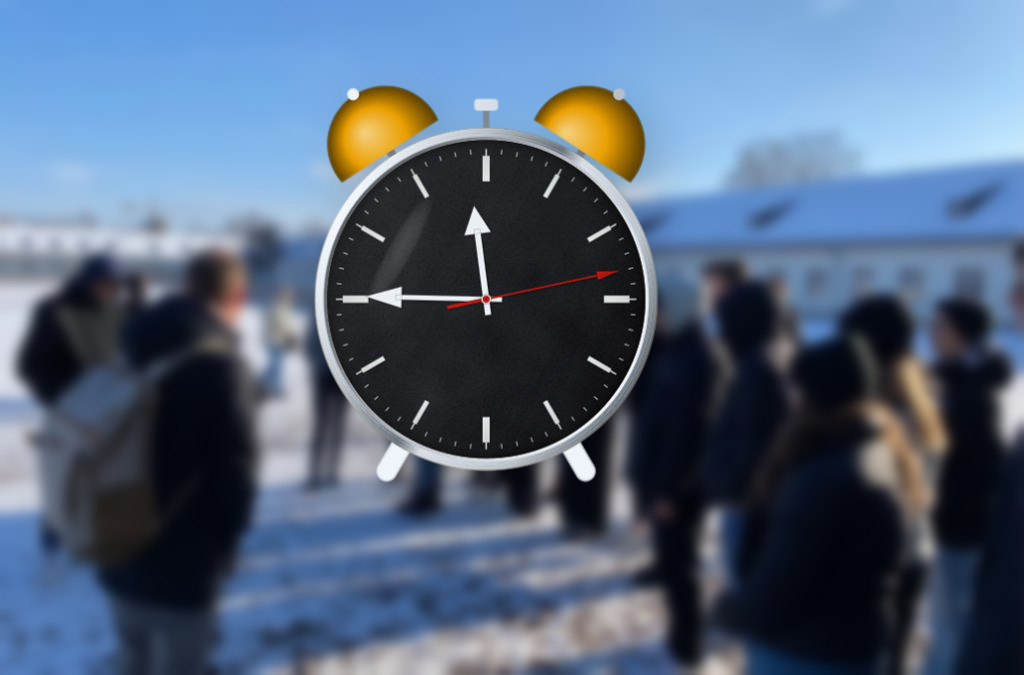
{"hour": 11, "minute": 45, "second": 13}
